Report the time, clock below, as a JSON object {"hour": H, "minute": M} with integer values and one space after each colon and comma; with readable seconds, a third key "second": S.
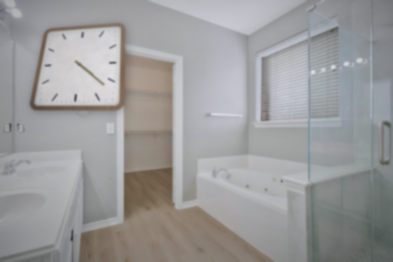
{"hour": 4, "minute": 22}
